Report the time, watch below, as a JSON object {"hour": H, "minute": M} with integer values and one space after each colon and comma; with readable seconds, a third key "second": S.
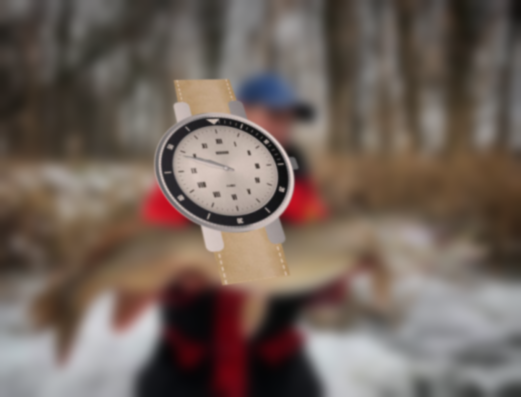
{"hour": 9, "minute": 49}
